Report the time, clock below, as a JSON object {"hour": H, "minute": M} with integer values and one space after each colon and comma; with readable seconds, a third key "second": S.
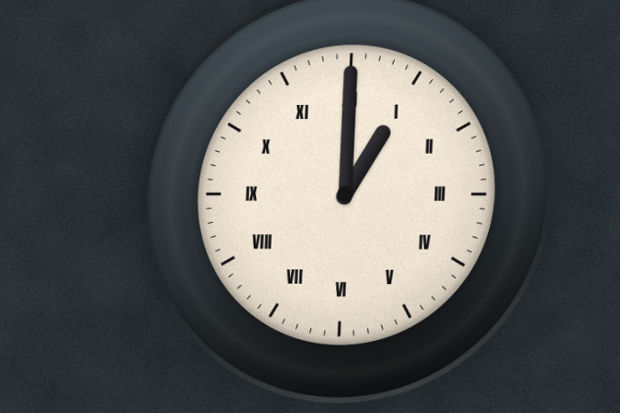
{"hour": 1, "minute": 0}
